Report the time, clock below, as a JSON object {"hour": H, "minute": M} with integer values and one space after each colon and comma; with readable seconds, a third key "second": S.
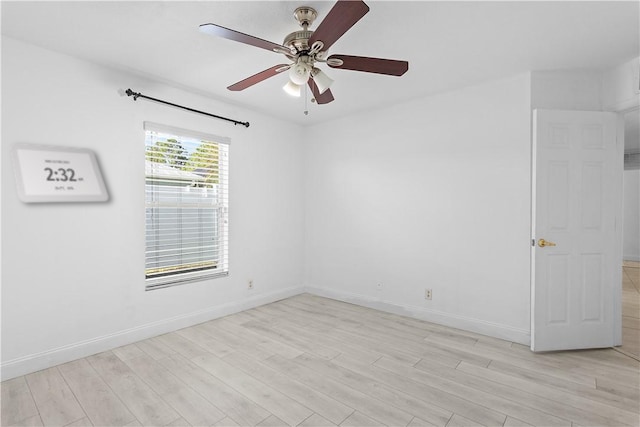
{"hour": 2, "minute": 32}
